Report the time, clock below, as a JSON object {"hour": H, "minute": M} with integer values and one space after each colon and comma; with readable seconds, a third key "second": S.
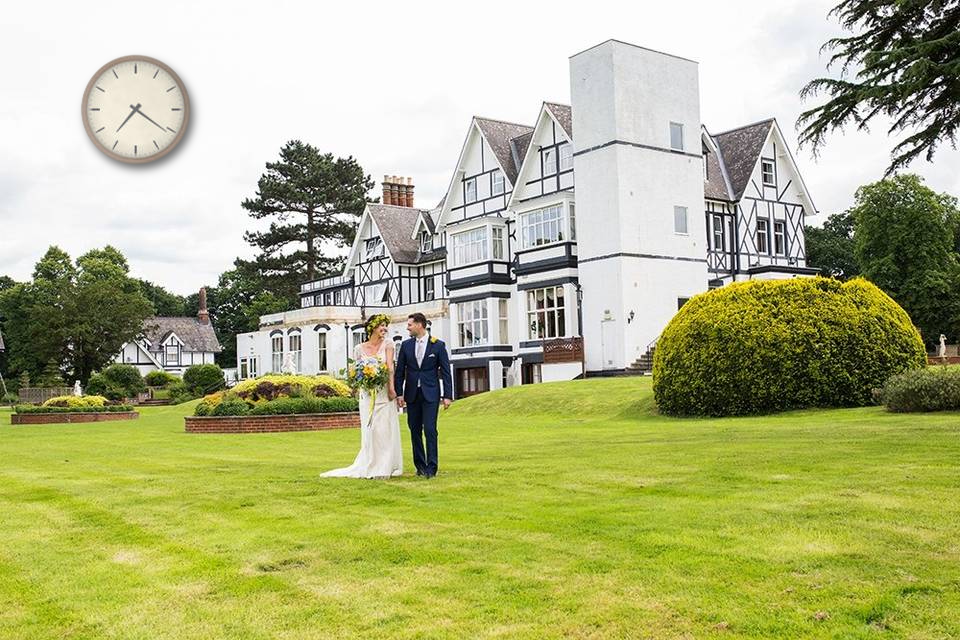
{"hour": 7, "minute": 21}
